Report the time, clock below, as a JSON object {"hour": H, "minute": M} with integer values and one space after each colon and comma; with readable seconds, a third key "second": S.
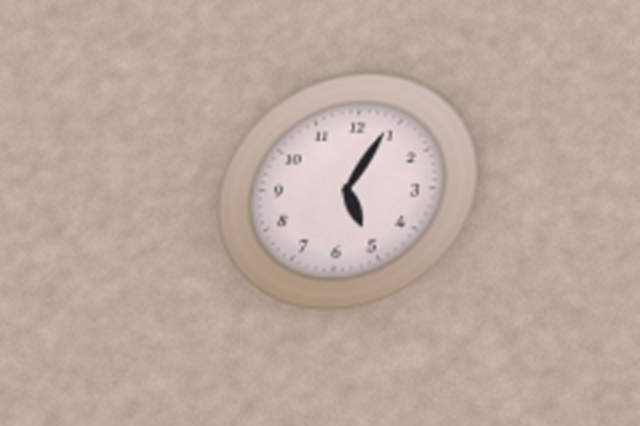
{"hour": 5, "minute": 4}
